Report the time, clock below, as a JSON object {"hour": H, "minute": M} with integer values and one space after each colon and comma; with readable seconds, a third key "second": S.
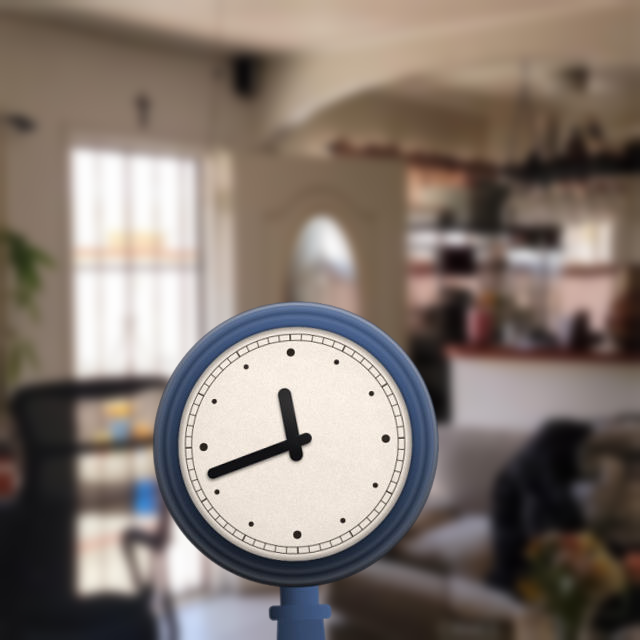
{"hour": 11, "minute": 42}
